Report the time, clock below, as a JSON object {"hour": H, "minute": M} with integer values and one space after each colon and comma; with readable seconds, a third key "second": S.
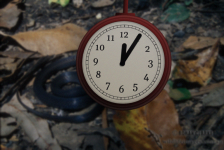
{"hour": 12, "minute": 5}
